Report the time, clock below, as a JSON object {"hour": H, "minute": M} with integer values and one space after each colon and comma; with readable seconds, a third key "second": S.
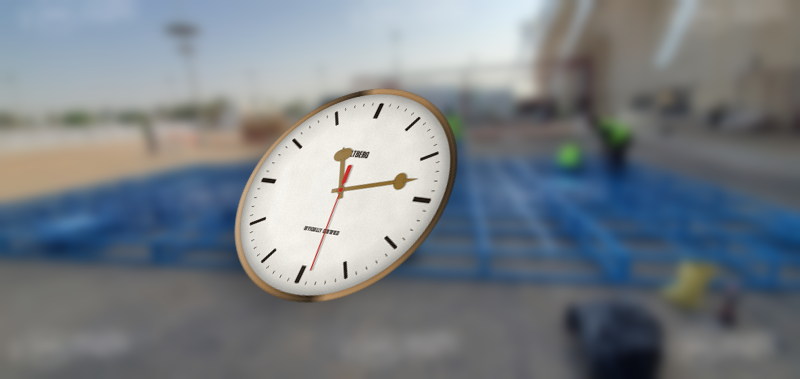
{"hour": 11, "minute": 12, "second": 29}
